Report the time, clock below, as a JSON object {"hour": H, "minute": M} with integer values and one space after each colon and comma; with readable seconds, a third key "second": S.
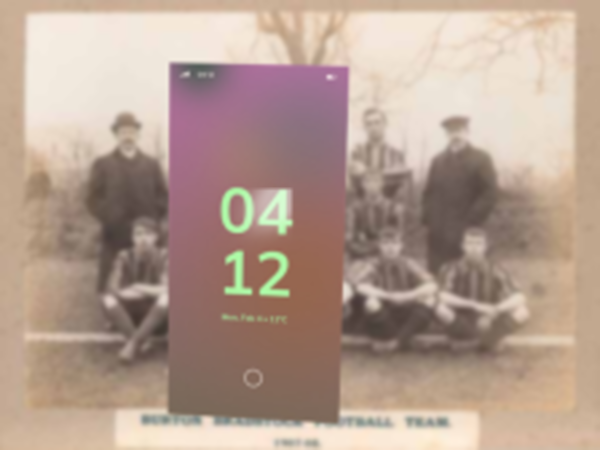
{"hour": 4, "minute": 12}
